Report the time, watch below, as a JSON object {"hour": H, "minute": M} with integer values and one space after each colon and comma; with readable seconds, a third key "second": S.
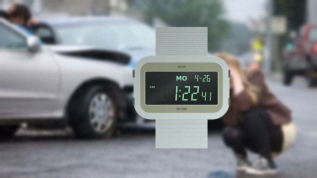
{"hour": 1, "minute": 22, "second": 41}
